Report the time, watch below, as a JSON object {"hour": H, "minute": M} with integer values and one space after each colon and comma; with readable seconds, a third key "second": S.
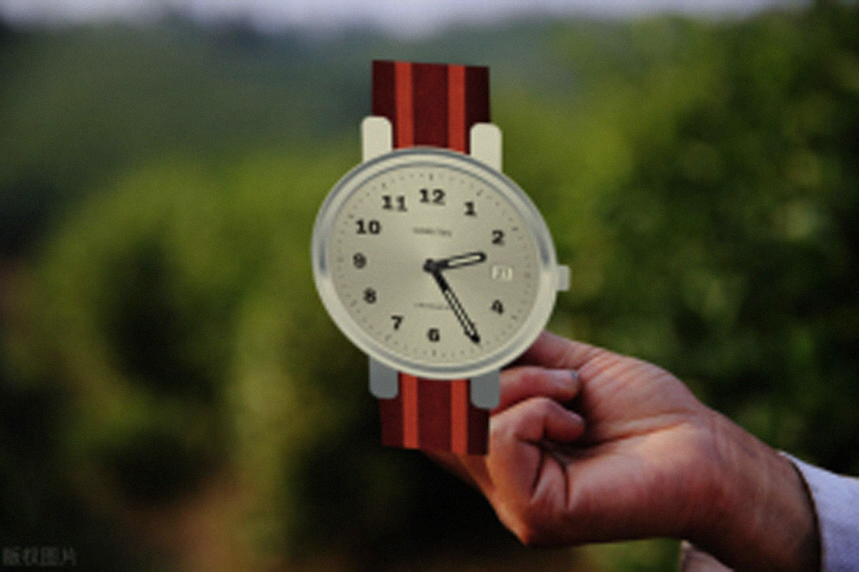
{"hour": 2, "minute": 25}
